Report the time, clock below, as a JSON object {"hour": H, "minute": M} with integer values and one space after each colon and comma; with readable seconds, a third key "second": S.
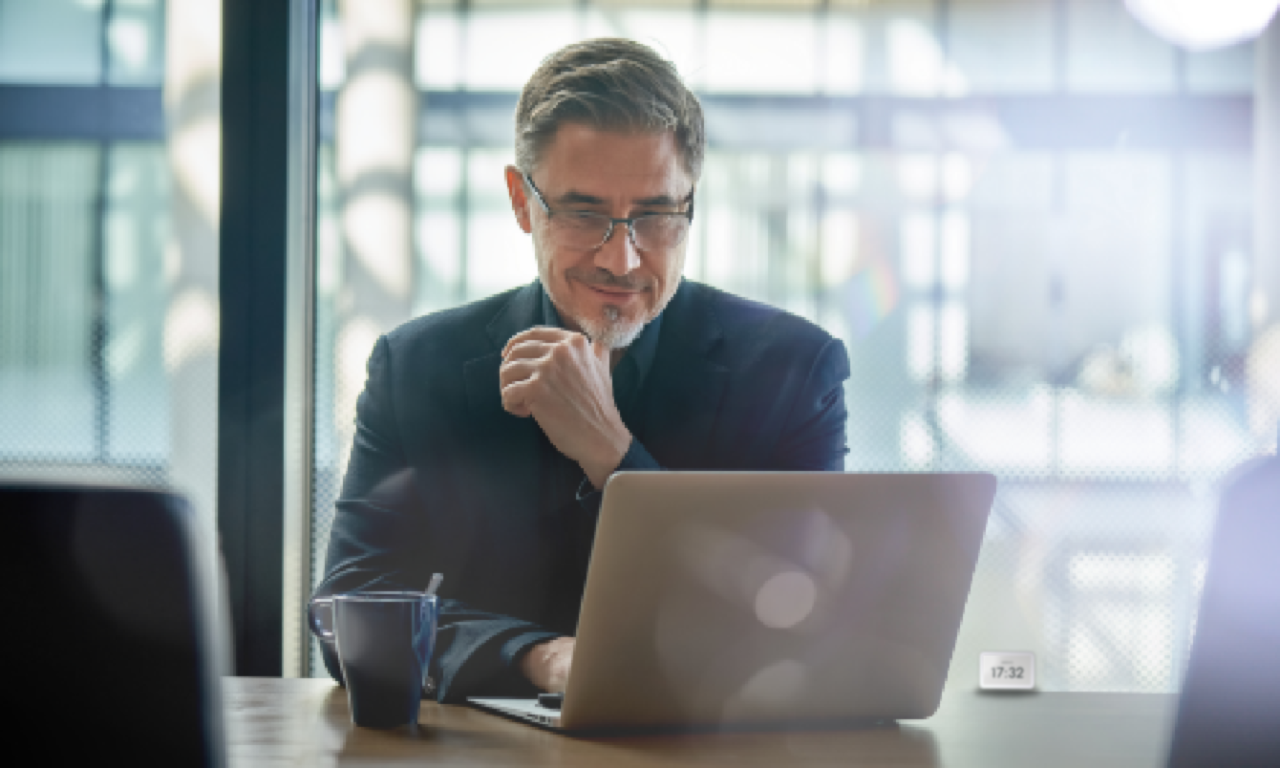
{"hour": 17, "minute": 32}
